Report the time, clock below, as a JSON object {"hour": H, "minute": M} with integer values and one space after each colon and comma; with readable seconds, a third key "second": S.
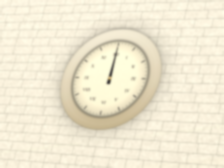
{"hour": 12, "minute": 0}
